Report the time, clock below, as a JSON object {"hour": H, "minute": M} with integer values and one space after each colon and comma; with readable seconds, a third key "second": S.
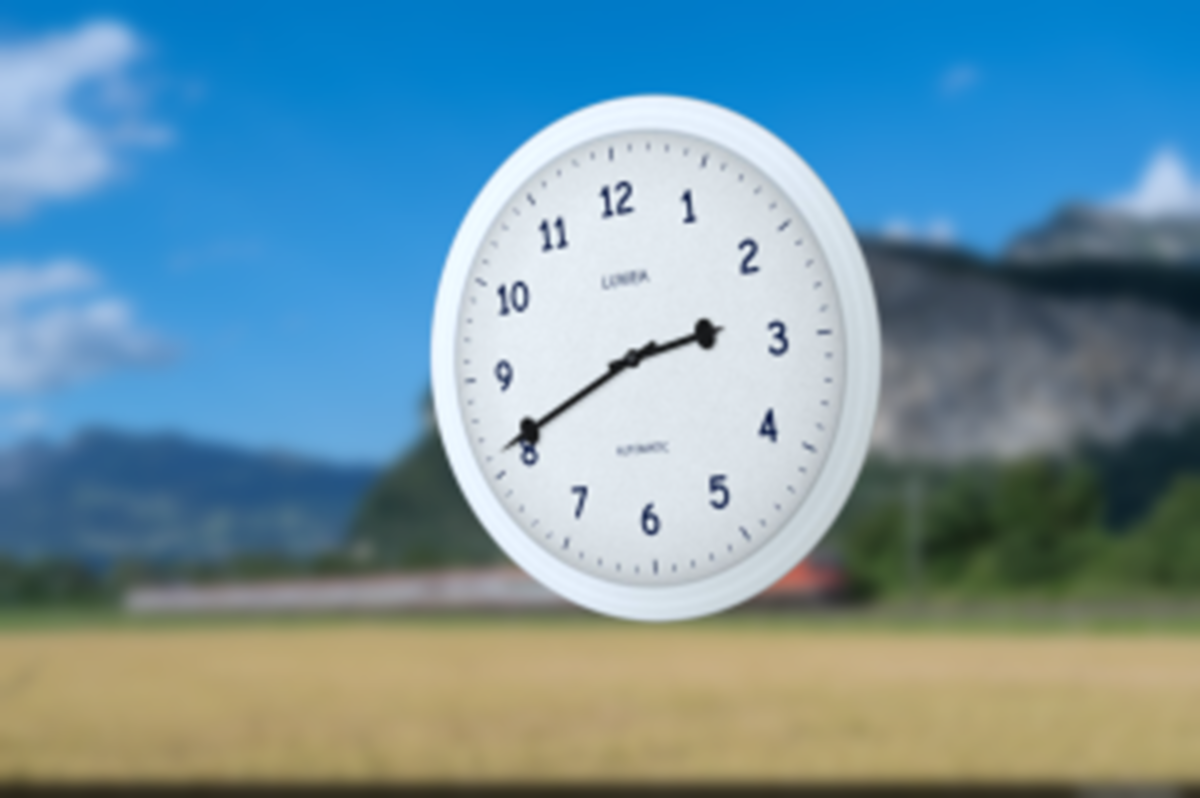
{"hour": 2, "minute": 41}
